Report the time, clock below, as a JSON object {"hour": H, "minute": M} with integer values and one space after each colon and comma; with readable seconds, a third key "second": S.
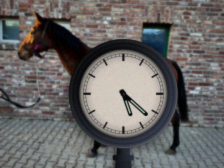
{"hour": 5, "minute": 22}
